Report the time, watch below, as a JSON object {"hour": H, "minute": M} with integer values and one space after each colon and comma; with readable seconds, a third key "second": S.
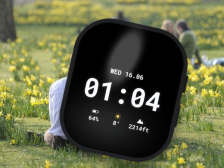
{"hour": 1, "minute": 4}
